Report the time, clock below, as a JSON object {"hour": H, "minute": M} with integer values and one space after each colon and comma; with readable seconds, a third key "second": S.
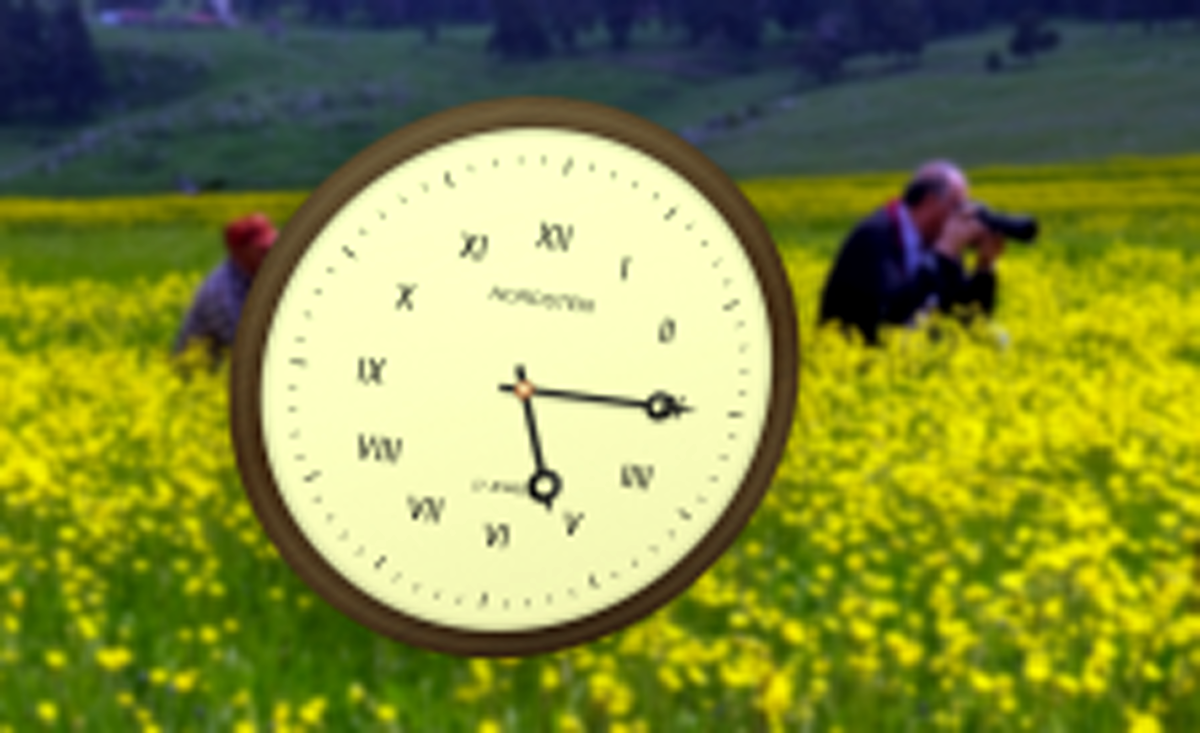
{"hour": 5, "minute": 15}
